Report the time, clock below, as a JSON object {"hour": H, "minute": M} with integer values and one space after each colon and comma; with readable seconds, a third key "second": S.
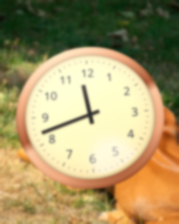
{"hour": 11, "minute": 42}
